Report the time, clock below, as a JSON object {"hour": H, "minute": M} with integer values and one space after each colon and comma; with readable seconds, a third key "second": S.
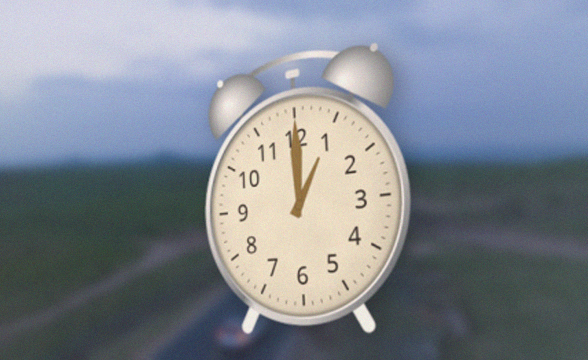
{"hour": 1, "minute": 0}
